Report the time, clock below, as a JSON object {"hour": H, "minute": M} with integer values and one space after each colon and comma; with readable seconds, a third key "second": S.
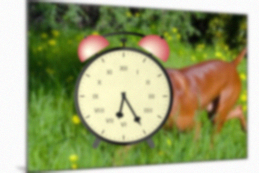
{"hour": 6, "minute": 25}
